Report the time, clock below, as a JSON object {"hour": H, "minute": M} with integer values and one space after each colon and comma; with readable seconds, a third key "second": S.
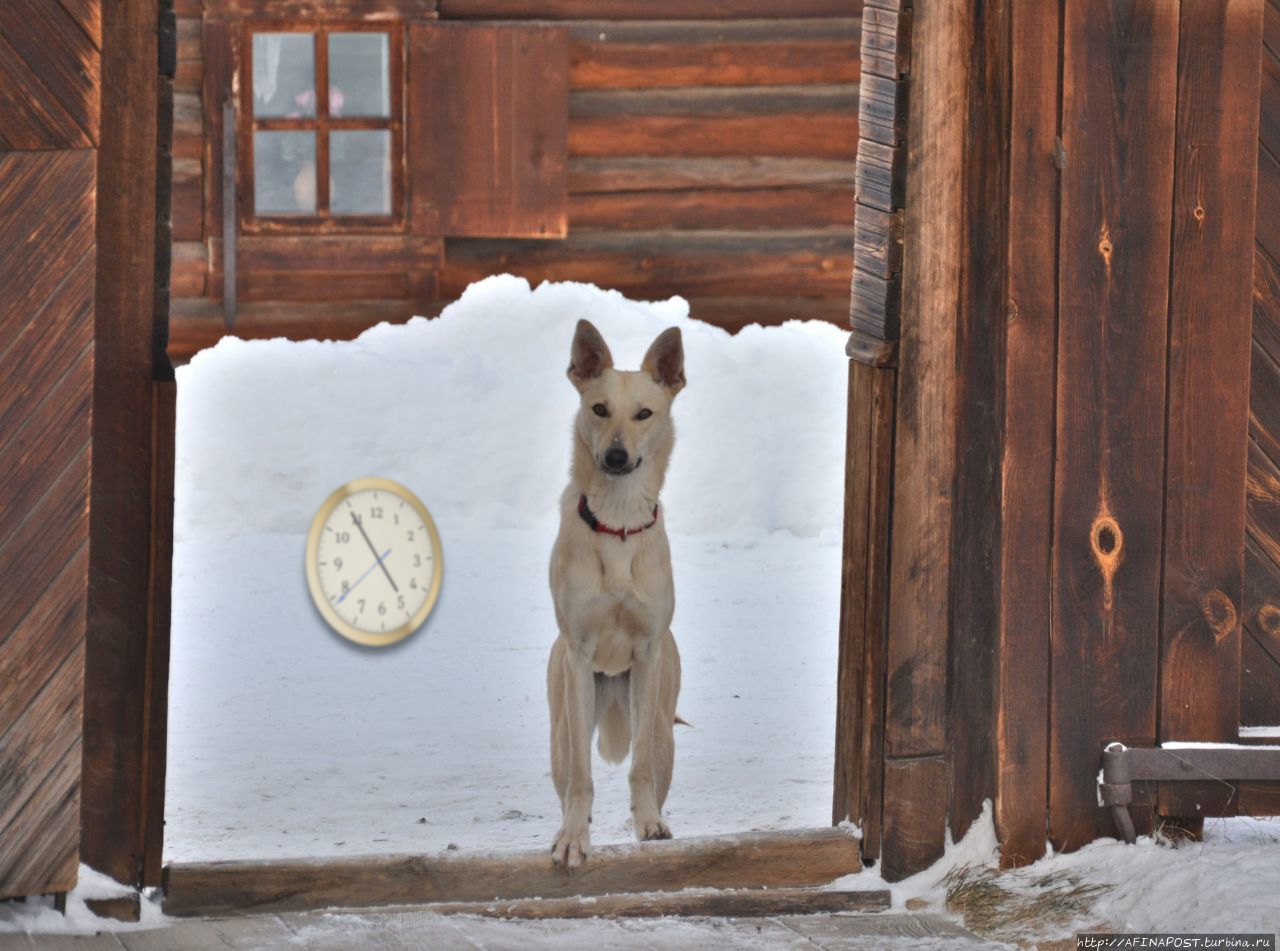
{"hour": 4, "minute": 54, "second": 39}
